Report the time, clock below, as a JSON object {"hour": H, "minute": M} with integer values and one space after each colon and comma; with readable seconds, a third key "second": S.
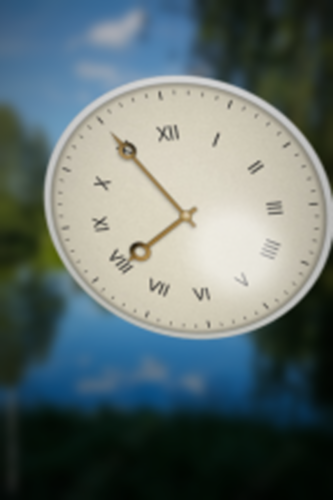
{"hour": 7, "minute": 55}
